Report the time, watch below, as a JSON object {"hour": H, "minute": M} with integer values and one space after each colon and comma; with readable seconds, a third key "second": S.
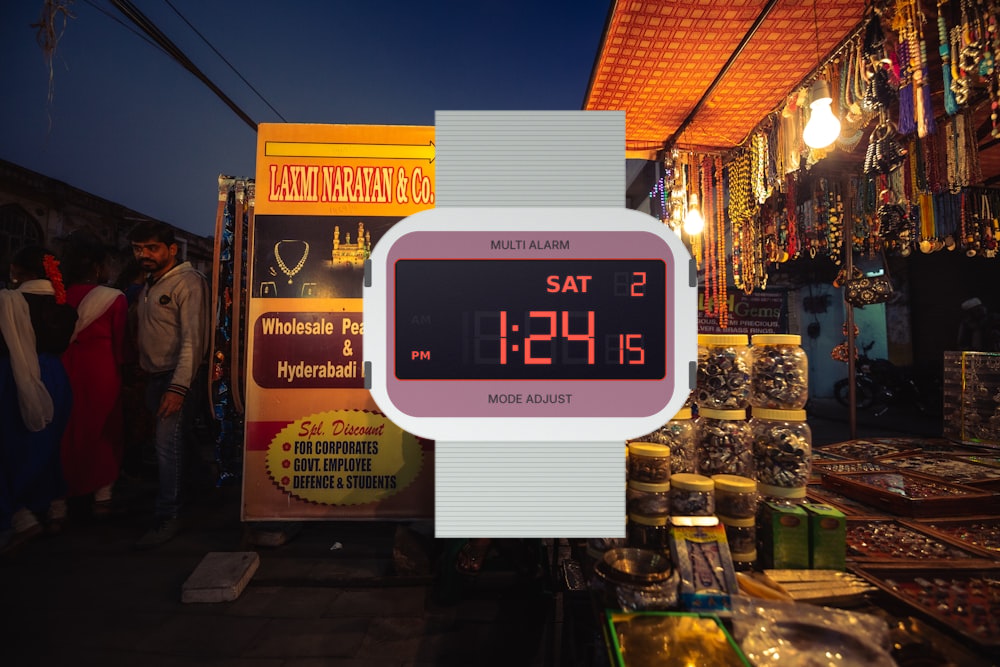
{"hour": 1, "minute": 24, "second": 15}
